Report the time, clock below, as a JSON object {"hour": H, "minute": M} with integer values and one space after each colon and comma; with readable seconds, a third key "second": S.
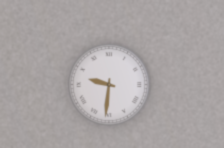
{"hour": 9, "minute": 31}
